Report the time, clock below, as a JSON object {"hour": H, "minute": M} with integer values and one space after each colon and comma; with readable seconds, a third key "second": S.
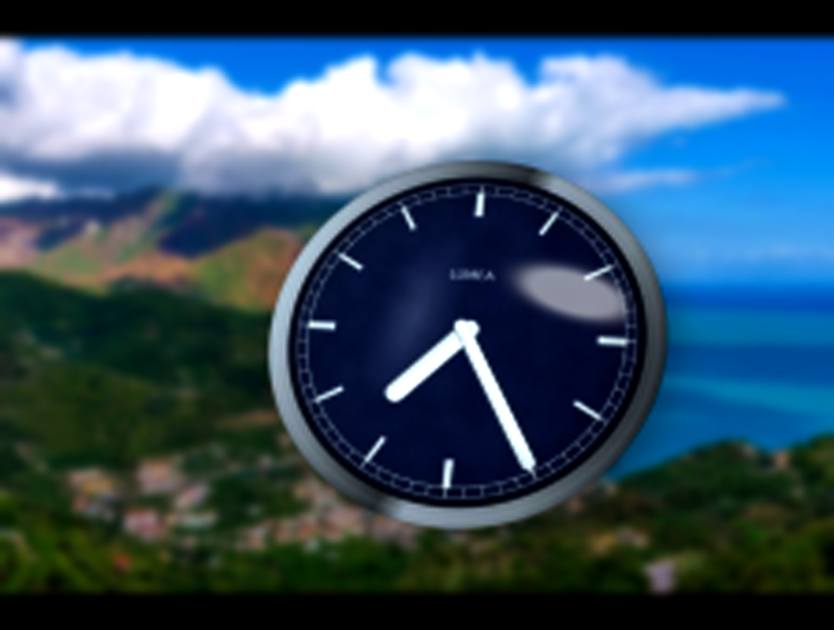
{"hour": 7, "minute": 25}
